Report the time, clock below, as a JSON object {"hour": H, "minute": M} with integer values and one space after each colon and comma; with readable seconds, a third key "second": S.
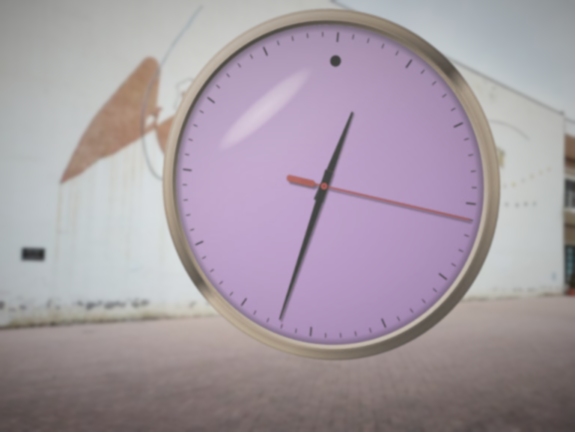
{"hour": 12, "minute": 32, "second": 16}
